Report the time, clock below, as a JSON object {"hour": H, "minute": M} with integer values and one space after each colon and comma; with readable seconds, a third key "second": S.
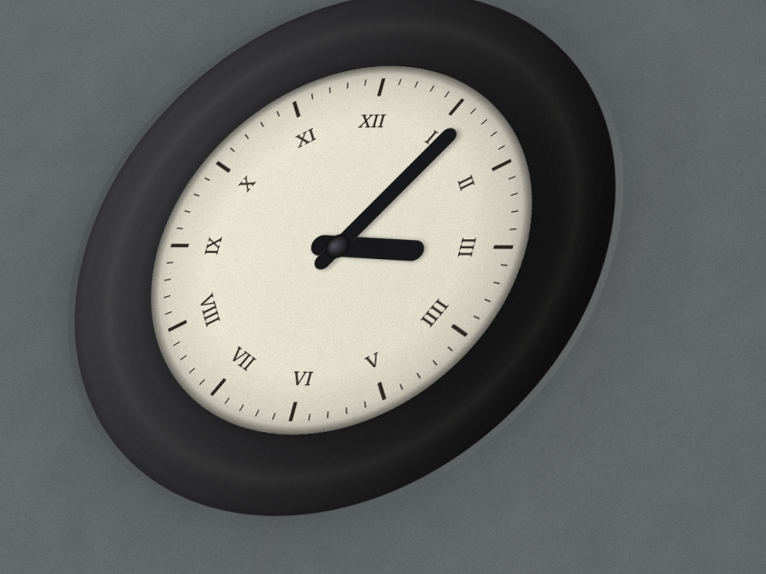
{"hour": 3, "minute": 6}
